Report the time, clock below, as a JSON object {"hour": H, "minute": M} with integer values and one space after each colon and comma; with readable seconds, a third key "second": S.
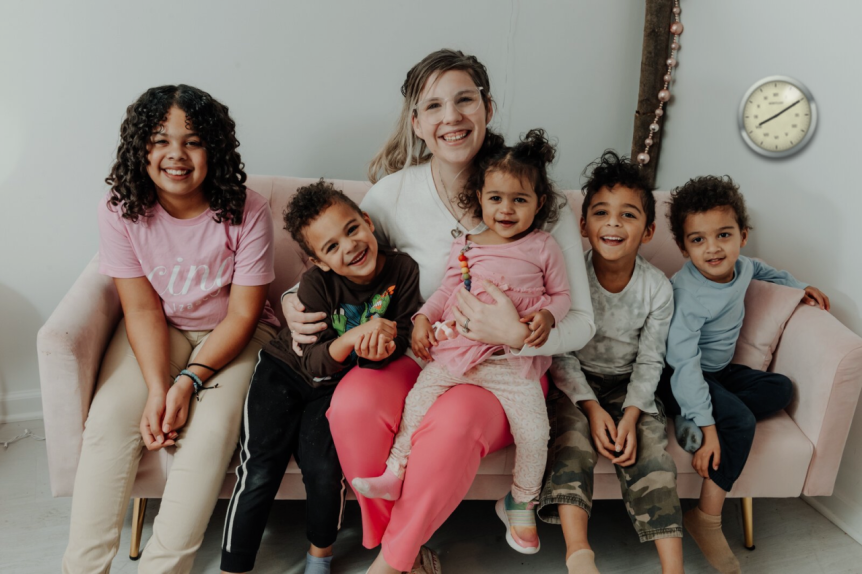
{"hour": 8, "minute": 10}
